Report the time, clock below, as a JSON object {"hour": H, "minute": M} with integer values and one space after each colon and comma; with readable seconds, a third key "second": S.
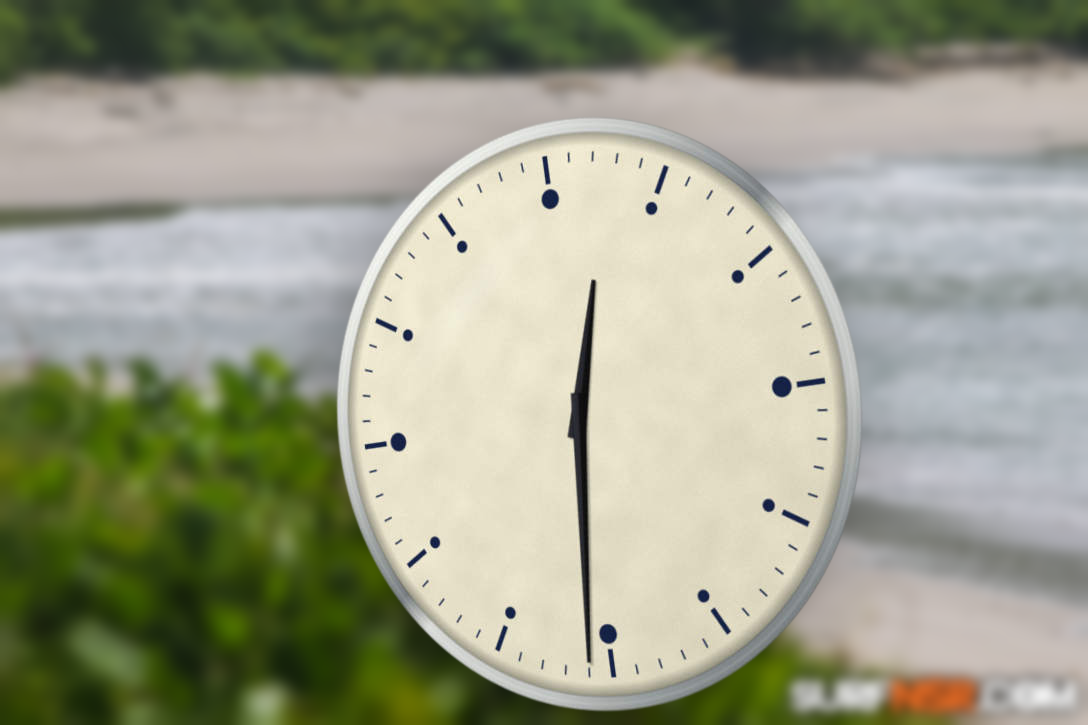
{"hour": 12, "minute": 31}
